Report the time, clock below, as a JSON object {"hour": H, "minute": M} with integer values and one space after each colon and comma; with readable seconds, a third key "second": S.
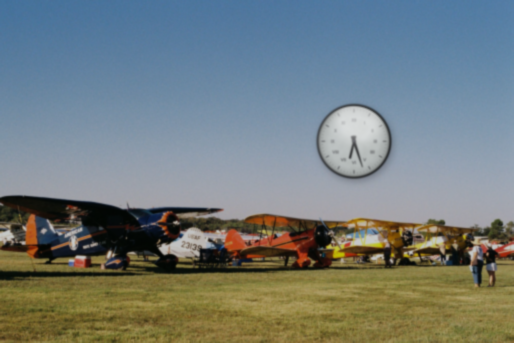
{"hour": 6, "minute": 27}
